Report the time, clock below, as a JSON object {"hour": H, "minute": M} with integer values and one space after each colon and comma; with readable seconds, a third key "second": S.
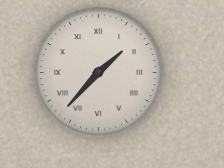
{"hour": 1, "minute": 37}
